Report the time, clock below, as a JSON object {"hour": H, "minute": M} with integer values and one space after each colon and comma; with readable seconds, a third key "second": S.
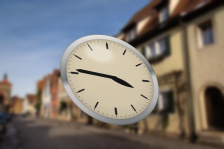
{"hour": 3, "minute": 46}
